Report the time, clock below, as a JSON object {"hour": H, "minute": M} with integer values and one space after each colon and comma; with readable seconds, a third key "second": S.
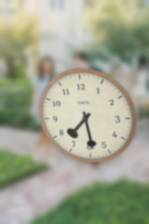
{"hour": 7, "minute": 29}
